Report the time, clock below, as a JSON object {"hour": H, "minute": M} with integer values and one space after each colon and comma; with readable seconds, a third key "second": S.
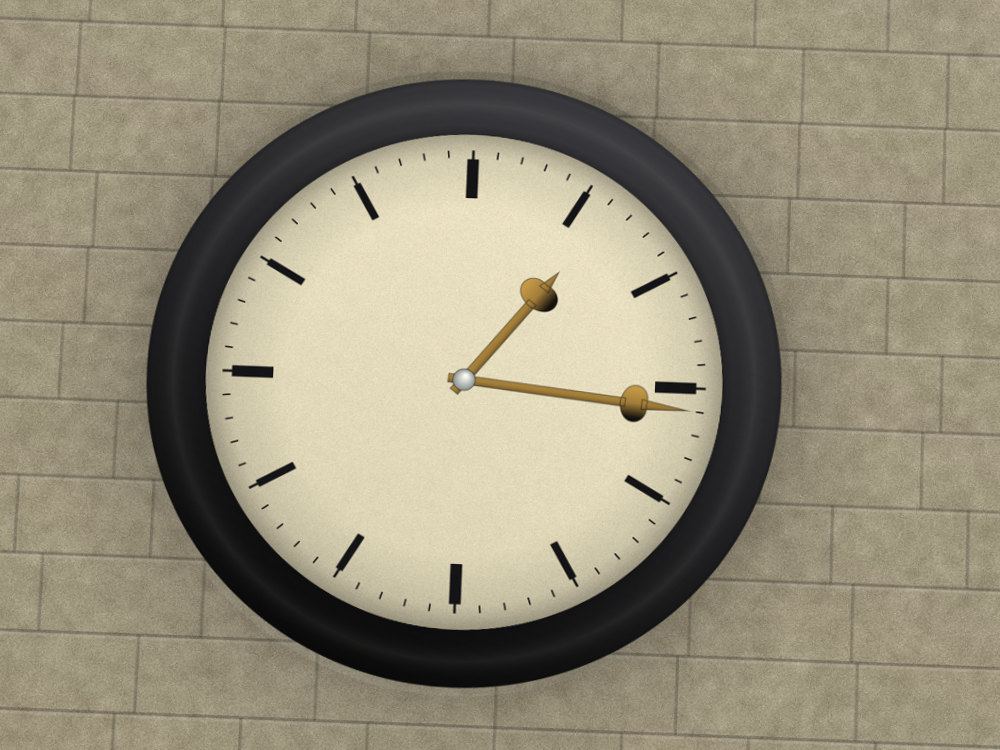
{"hour": 1, "minute": 16}
